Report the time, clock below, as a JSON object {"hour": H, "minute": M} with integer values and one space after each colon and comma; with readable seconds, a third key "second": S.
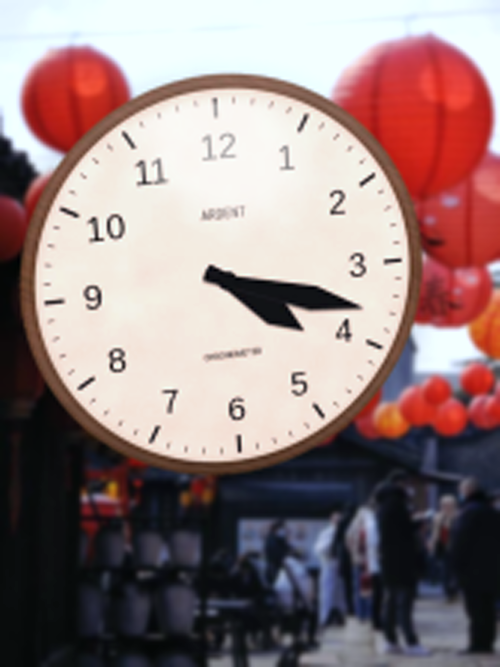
{"hour": 4, "minute": 18}
